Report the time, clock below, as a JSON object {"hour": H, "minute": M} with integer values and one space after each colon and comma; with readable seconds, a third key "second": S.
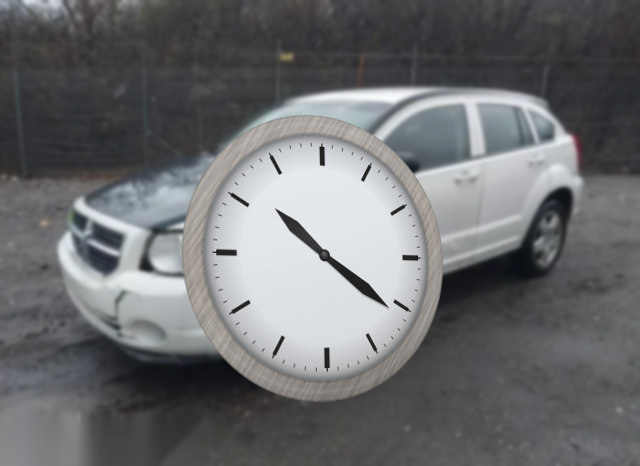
{"hour": 10, "minute": 21}
